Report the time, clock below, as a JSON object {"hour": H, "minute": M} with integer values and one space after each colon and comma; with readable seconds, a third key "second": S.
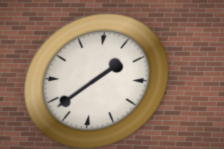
{"hour": 1, "minute": 38}
